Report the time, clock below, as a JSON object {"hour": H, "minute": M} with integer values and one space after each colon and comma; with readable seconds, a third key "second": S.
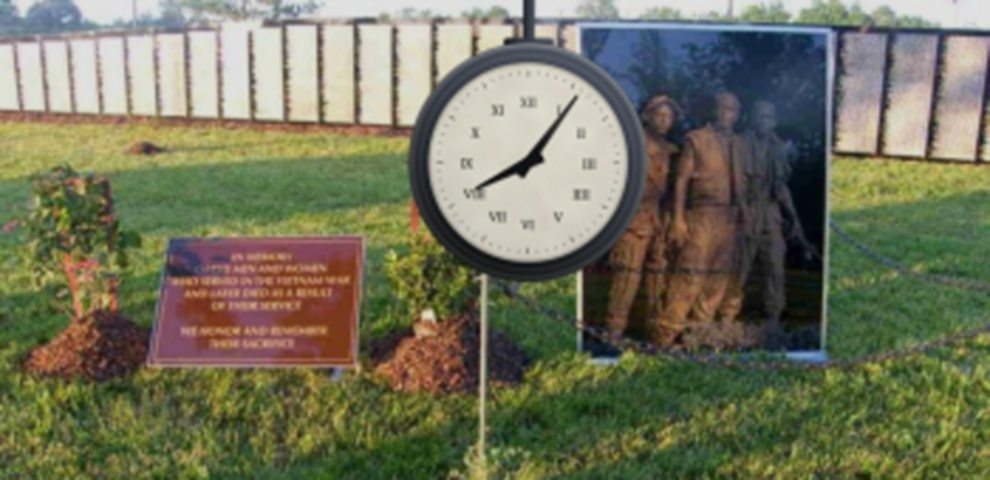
{"hour": 8, "minute": 6}
